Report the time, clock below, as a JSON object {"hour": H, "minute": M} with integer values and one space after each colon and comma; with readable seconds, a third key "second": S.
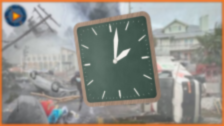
{"hour": 2, "minute": 2}
